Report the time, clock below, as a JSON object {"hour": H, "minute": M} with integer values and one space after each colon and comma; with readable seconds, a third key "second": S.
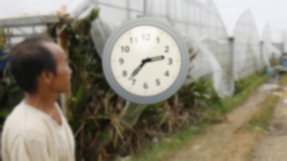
{"hour": 2, "minute": 37}
